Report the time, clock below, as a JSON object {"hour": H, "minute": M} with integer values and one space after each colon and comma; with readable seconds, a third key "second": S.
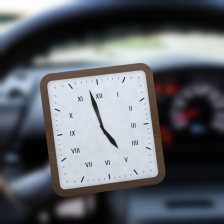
{"hour": 4, "minute": 58}
